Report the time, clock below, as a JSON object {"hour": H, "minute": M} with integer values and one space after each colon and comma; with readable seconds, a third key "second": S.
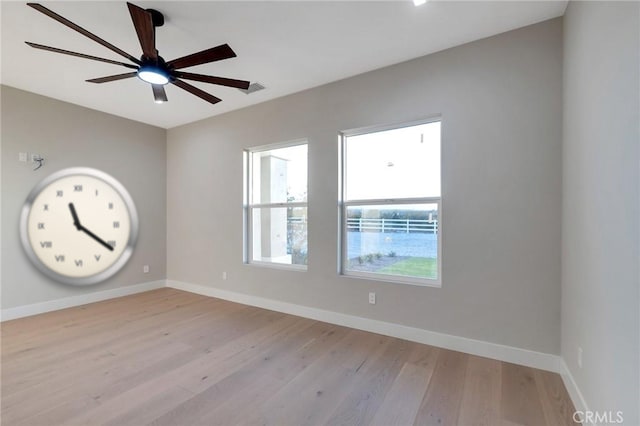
{"hour": 11, "minute": 21}
